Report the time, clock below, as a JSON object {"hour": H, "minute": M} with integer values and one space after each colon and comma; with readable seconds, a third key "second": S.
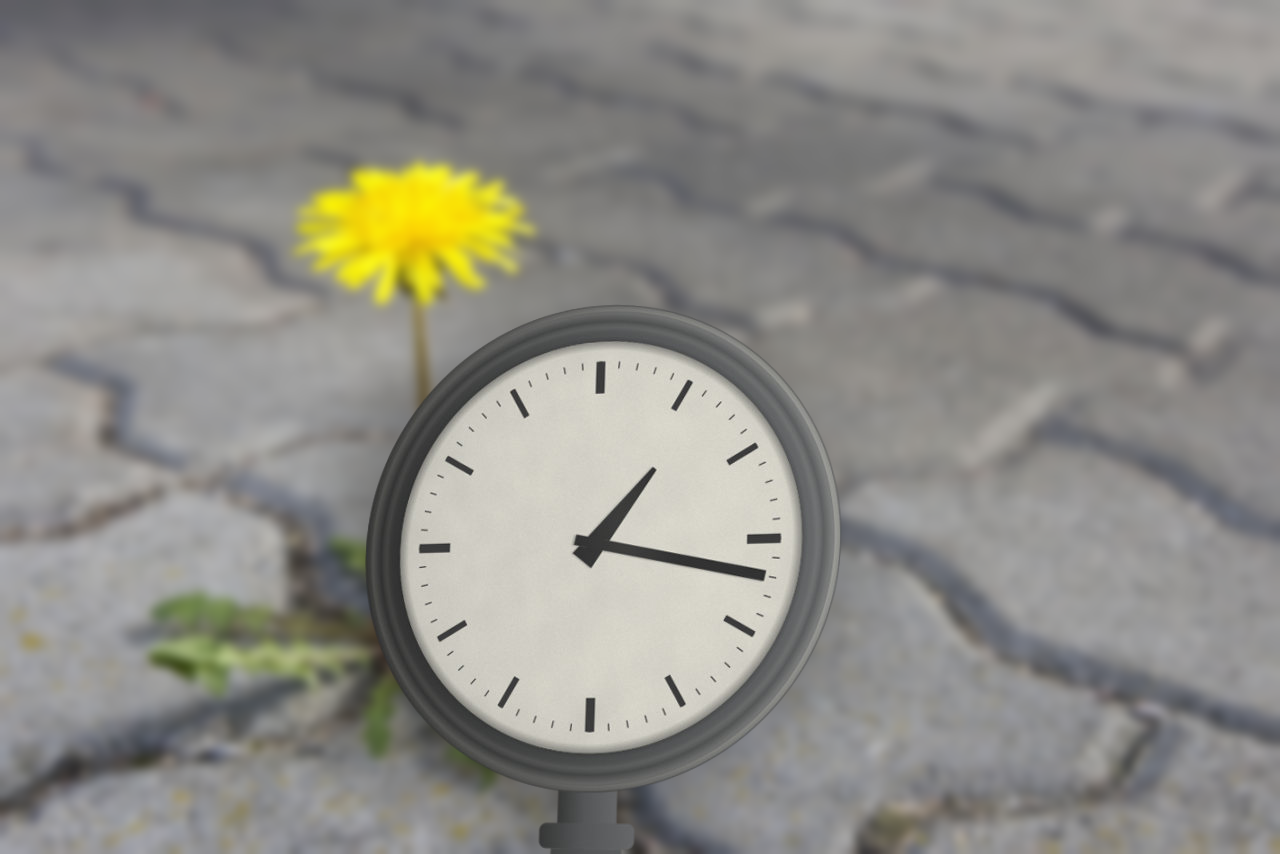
{"hour": 1, "minute": 17}
